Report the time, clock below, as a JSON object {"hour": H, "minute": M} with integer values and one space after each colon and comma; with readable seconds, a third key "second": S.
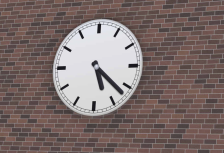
{"hour": 5, "minute": 22}
